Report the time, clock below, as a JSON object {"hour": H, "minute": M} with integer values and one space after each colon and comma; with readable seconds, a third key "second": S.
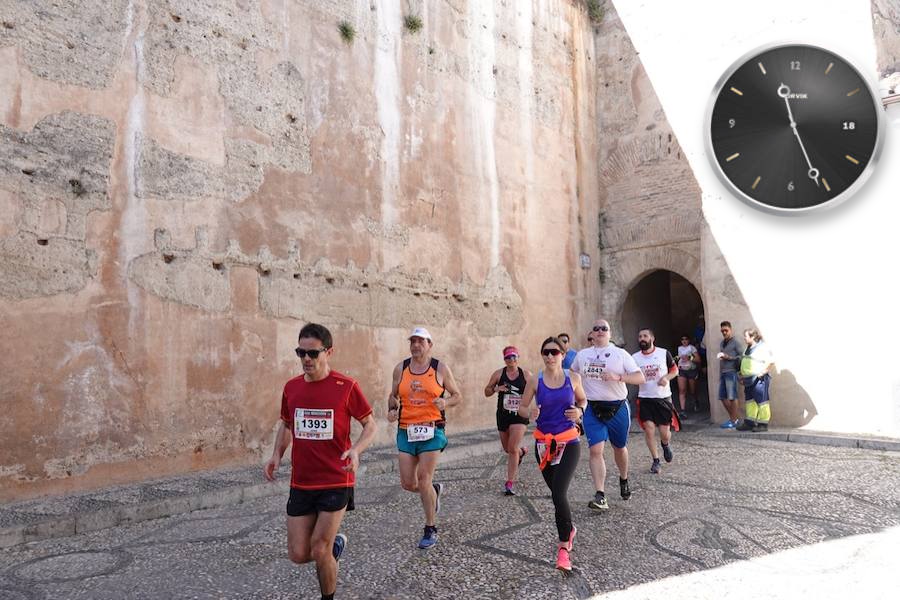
{"hour": 11, "minute": 26}
